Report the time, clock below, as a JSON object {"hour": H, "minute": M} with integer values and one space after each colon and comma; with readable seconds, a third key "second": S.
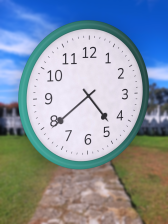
{"hour": 4, "minute": 39}
